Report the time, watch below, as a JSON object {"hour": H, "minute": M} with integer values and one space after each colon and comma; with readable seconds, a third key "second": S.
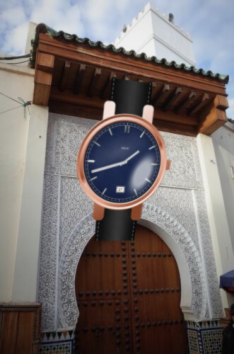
{"hour": 1, "minute": 42}
